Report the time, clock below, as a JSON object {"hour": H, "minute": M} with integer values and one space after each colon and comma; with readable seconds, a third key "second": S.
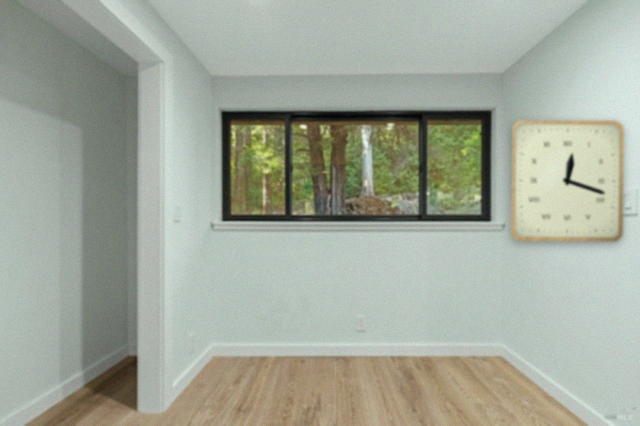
{"hour": 12, "minute": 18}
